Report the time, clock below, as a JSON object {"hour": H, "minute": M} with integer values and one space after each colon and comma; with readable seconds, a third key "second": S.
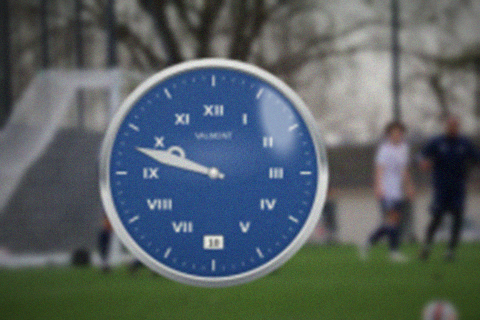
{"hour": 9, "minute": 48}
